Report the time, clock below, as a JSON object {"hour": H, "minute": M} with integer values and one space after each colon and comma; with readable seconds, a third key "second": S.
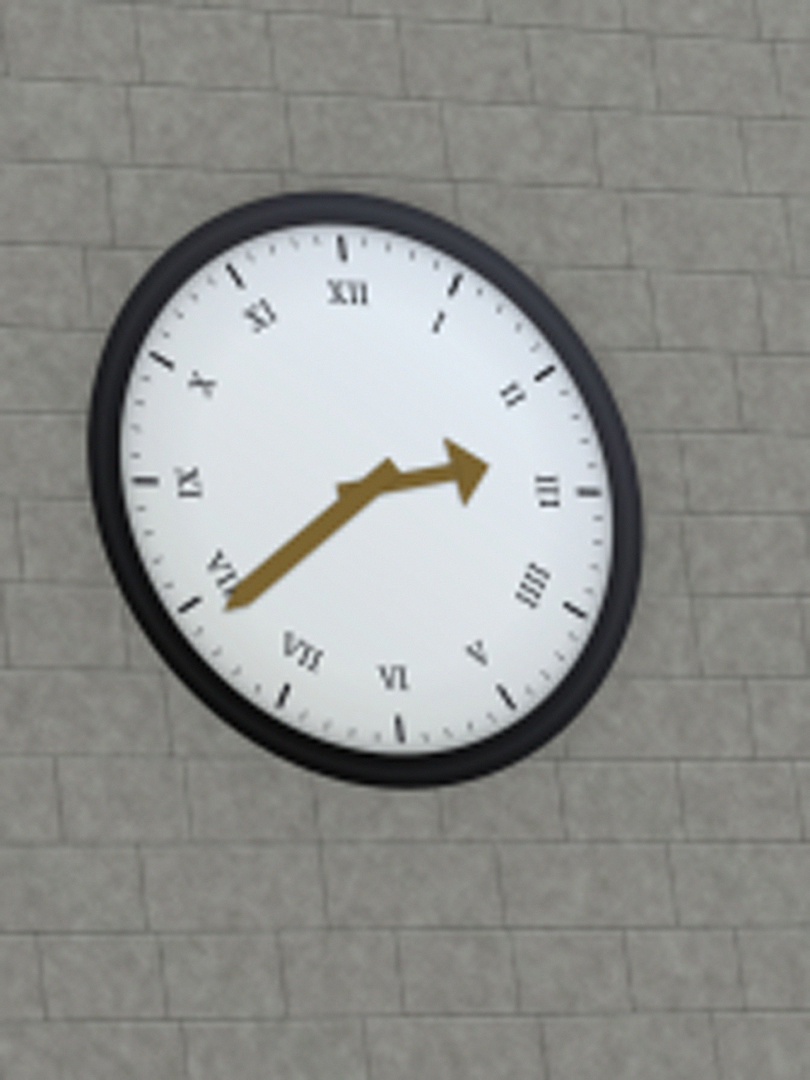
{"hour": 2, "minute": 39}
